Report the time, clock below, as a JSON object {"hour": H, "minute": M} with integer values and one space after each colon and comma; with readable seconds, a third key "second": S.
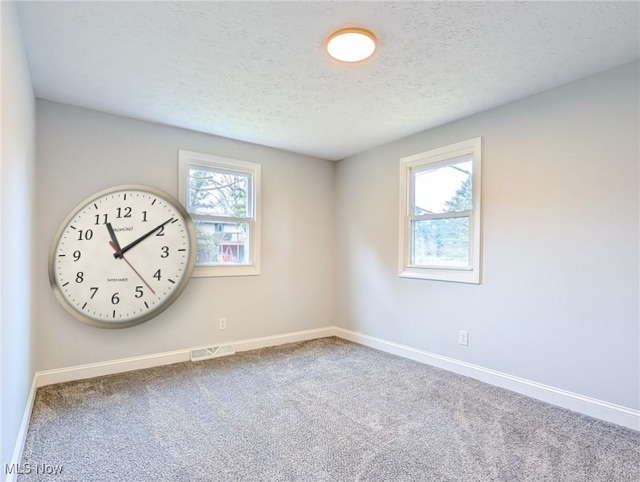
{"hour": 11, "minute": 9, "second": 23}
